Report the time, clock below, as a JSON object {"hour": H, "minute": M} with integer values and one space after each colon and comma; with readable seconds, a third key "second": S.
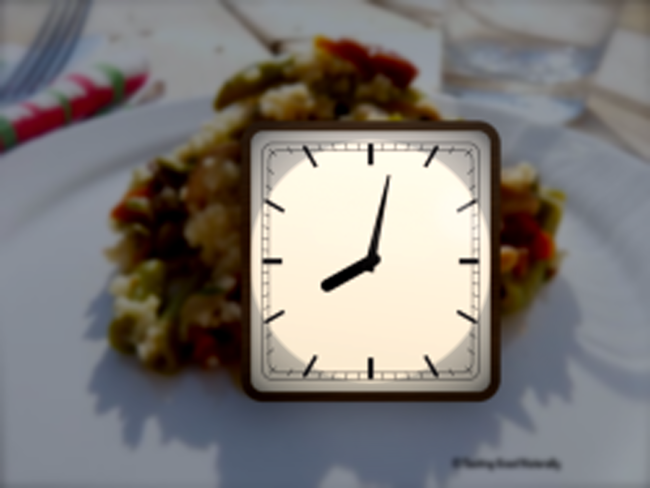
{"hour": 8, "minute": 2}
